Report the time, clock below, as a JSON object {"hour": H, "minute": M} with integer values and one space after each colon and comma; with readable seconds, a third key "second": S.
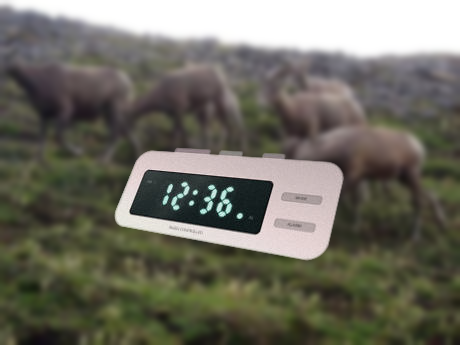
{"hour": 12, "minute": 36}
